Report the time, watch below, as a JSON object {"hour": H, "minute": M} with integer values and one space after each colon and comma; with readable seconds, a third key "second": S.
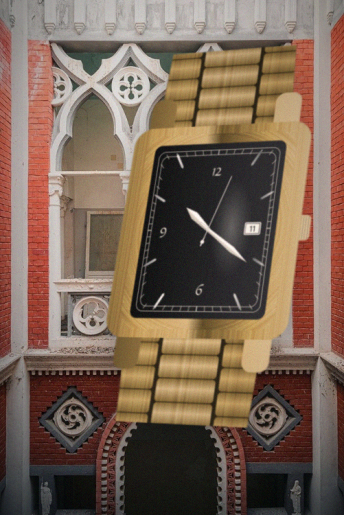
{"hour": 10, "minute": 21, "second": 3}
